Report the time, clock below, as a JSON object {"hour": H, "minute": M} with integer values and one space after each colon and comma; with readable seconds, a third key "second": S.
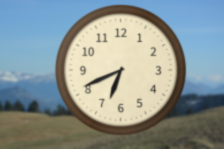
{"hour": 6, "minute": 41}
